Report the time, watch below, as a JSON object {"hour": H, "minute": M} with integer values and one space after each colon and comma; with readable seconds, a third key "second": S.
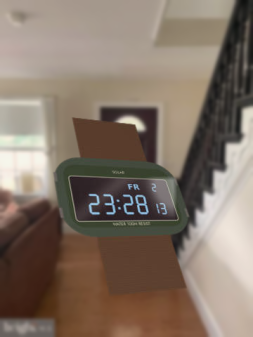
{"hour": 23, "minute": 28, "second": 13}
